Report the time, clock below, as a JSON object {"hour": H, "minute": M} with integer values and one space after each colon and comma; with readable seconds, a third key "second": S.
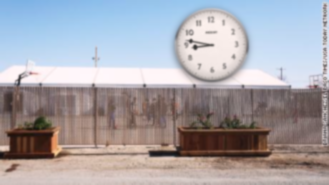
{"hour": 8, "minute": 47}
